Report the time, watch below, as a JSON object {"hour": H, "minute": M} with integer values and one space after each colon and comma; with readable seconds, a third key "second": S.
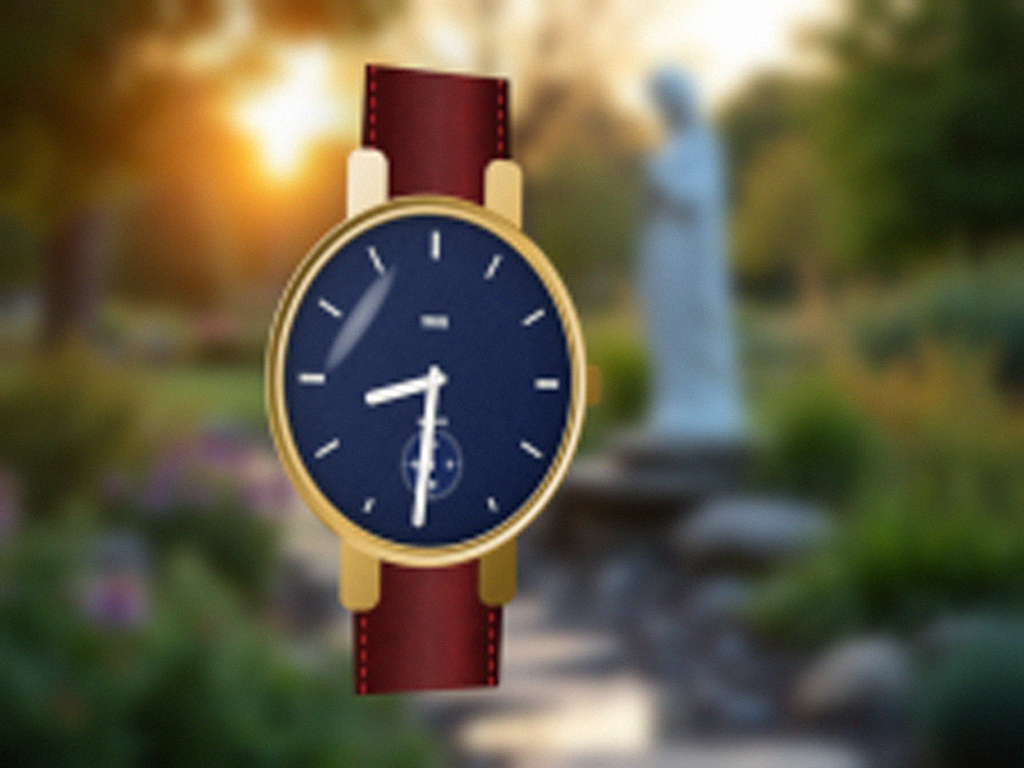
{"hour": 8, "minute": 31}
